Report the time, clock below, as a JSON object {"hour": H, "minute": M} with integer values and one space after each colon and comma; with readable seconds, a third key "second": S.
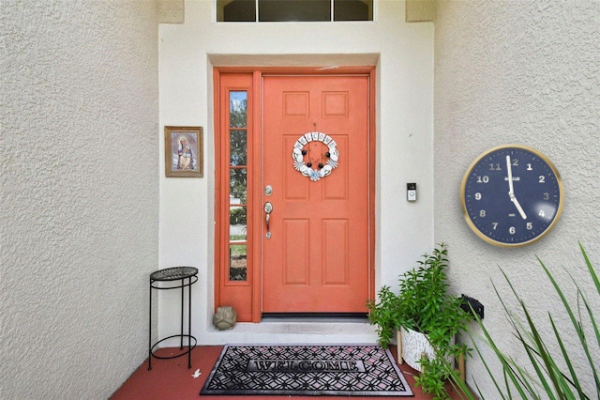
{"hour": 4, "minute": 59}
